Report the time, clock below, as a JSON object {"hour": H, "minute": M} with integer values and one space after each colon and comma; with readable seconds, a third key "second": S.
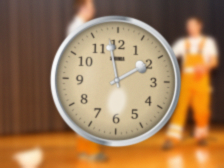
{"hour": 1, "minute": 58}
